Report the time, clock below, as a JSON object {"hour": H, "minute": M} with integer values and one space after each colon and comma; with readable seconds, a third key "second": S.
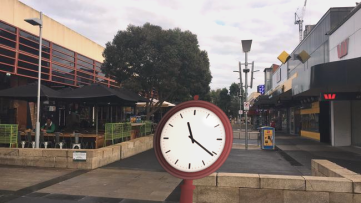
{"hour": 11, "minute": 21}
